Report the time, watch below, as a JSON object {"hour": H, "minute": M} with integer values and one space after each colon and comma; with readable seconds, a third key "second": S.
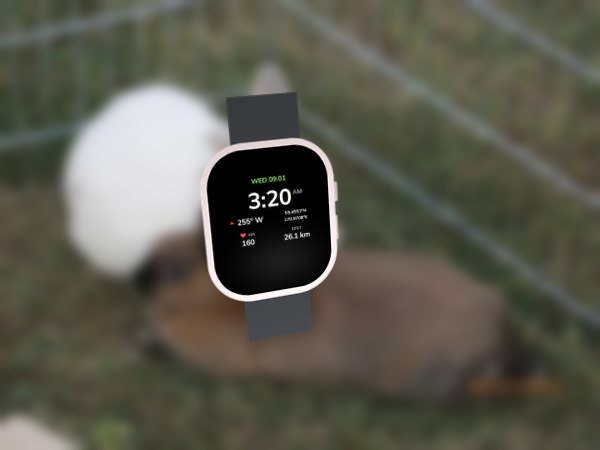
{"hour": 3, "minute": 20}
